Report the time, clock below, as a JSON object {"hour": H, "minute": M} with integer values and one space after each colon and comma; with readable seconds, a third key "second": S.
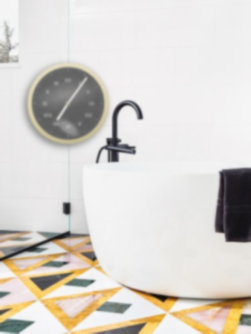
{"hour": 7, "minute": 6}
